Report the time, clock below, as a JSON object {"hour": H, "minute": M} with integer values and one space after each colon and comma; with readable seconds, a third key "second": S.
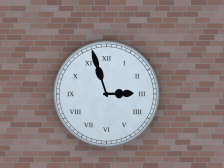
{"hour": 2, "minute": 57}
